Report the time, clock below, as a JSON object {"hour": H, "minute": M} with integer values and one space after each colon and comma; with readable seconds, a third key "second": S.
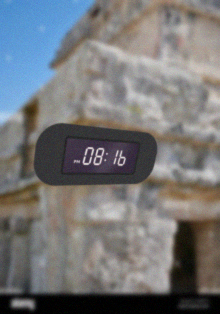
{"hour": 8, "minute": 16}
